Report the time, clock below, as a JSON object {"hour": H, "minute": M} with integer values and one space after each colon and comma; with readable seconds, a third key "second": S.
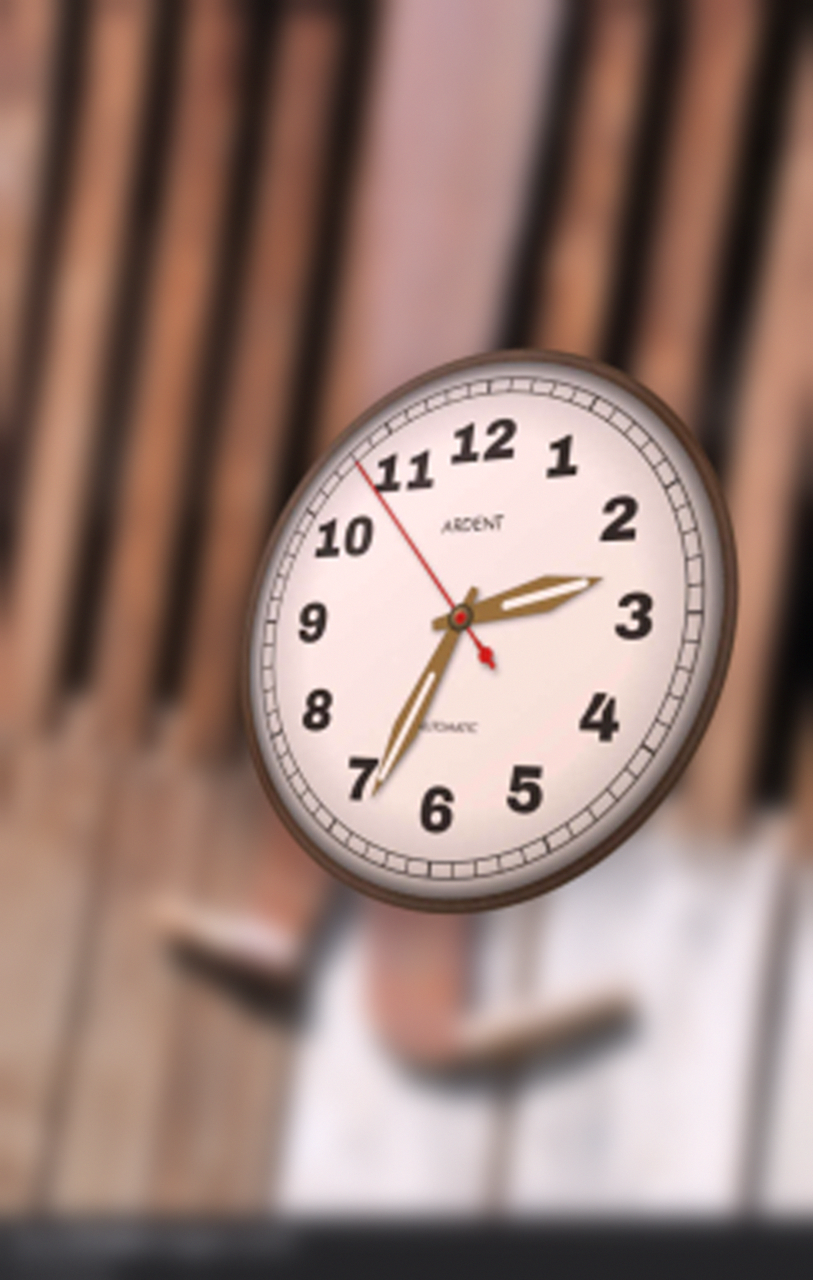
{"hour": 2, "minute": 33, "second": 53}
